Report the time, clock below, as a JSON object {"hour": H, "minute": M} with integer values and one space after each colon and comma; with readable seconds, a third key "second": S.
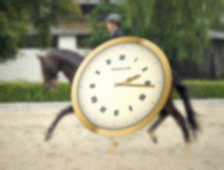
{"hour": 2, "minute": 16}
